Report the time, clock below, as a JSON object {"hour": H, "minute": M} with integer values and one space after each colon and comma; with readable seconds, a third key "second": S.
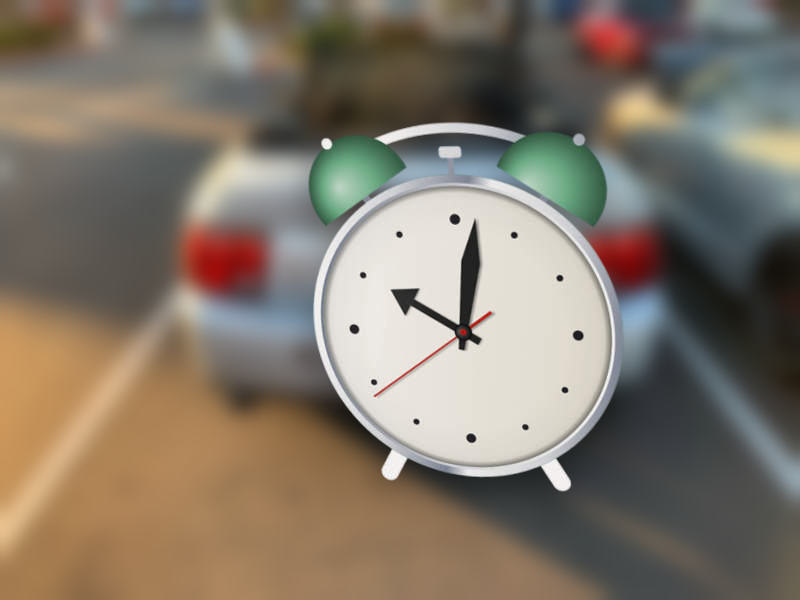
{"hour": 10, "minute": 1, "second": 39}
